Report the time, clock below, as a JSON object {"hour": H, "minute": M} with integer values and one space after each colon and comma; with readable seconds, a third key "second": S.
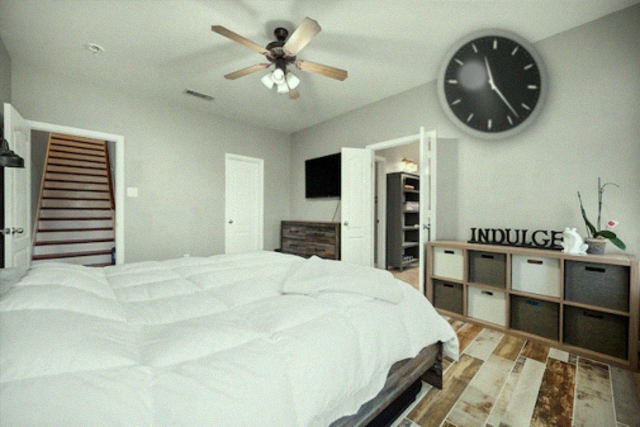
{"hour": 11, "minute": 23}
